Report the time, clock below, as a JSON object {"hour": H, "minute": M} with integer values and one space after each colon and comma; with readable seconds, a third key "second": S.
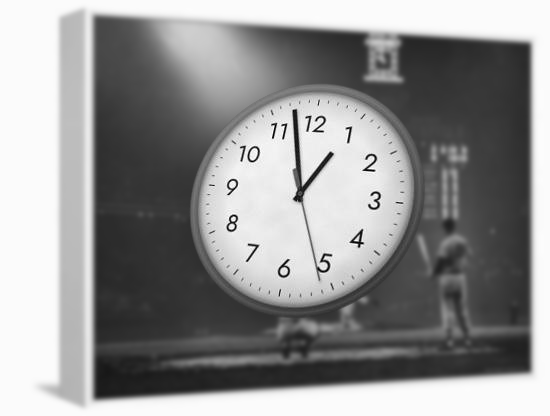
{"hour": 12, "minute": 57, "second": 26}
